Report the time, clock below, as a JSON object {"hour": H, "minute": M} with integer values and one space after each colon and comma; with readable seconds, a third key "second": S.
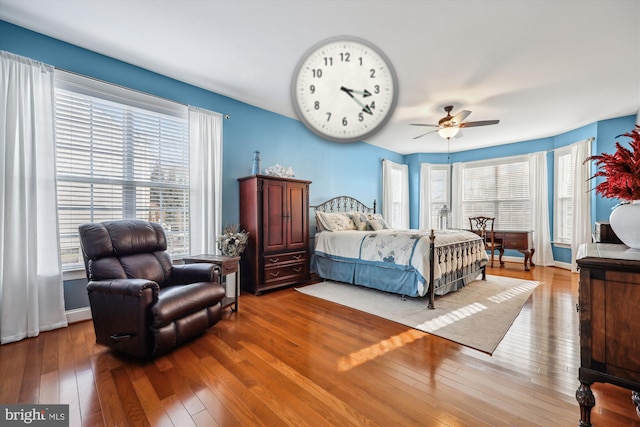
{"hour": 3, "minute": 22}
